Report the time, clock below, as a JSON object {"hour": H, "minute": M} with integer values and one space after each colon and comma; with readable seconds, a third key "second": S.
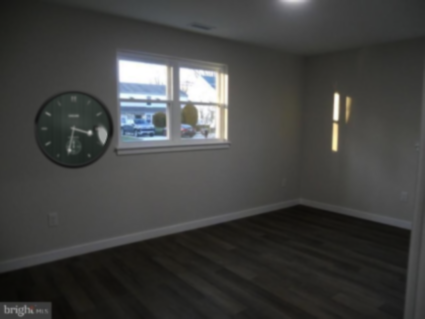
{"hour": 3, "minute": 32}
